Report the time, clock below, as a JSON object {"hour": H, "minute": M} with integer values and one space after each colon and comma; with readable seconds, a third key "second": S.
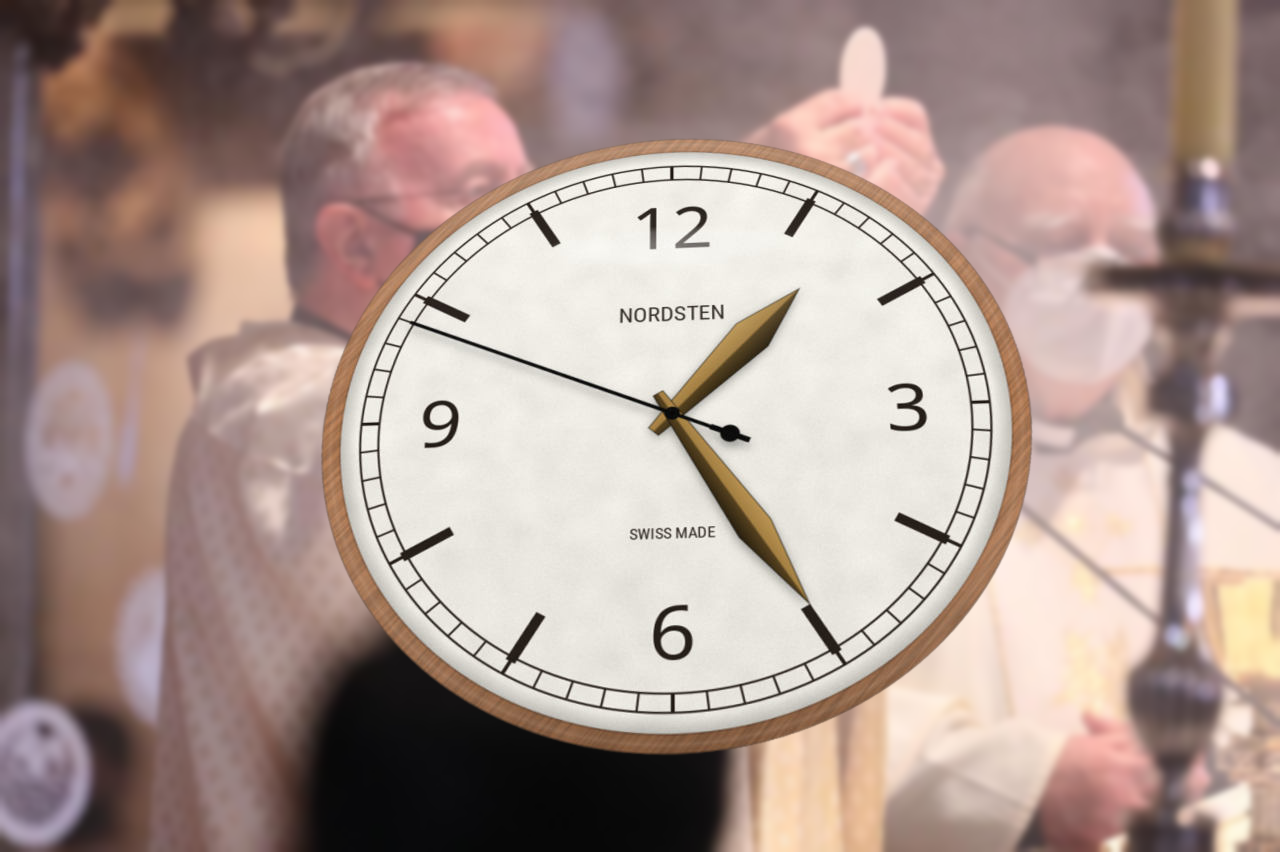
{"hour": 1, "minute": 24, "second": 49}
